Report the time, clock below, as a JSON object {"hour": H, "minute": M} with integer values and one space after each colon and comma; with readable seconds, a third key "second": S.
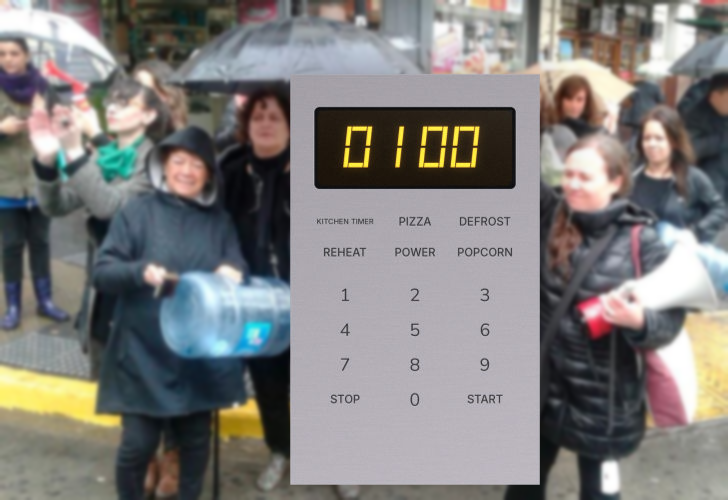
{"hour": 1, "minute": 0}
